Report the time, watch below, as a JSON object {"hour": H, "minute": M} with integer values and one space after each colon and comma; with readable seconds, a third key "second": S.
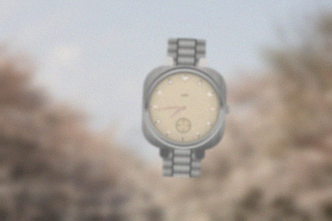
{"hour": 7, "minute": 44}
